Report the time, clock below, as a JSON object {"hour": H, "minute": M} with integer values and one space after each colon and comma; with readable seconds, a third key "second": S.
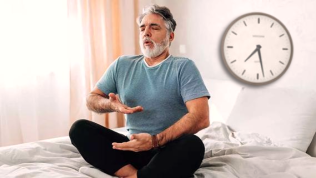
{"hour": 7, "minute": 28}
